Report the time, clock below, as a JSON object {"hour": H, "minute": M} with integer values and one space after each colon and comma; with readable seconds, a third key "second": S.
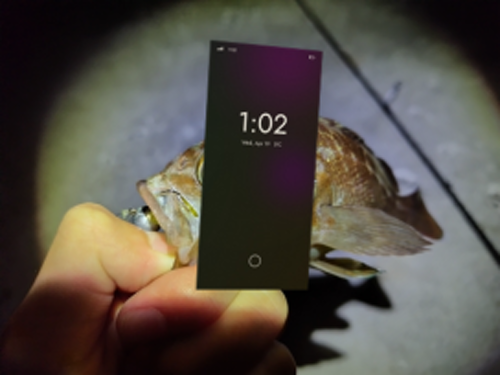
{"hour": 1, "minute": 2}
